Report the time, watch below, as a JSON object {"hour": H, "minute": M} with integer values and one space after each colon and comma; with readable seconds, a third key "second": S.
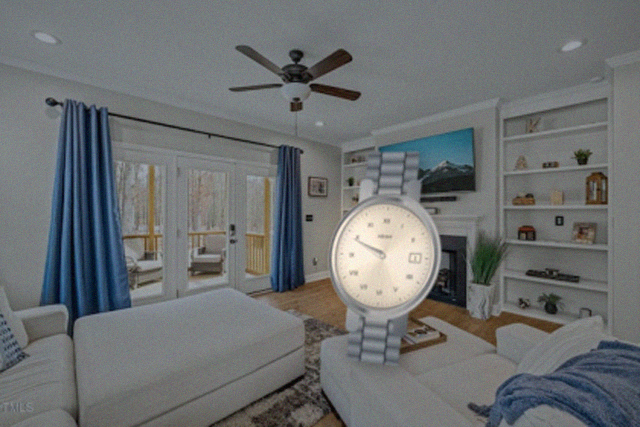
{"hour": 9, "minute": 49}
